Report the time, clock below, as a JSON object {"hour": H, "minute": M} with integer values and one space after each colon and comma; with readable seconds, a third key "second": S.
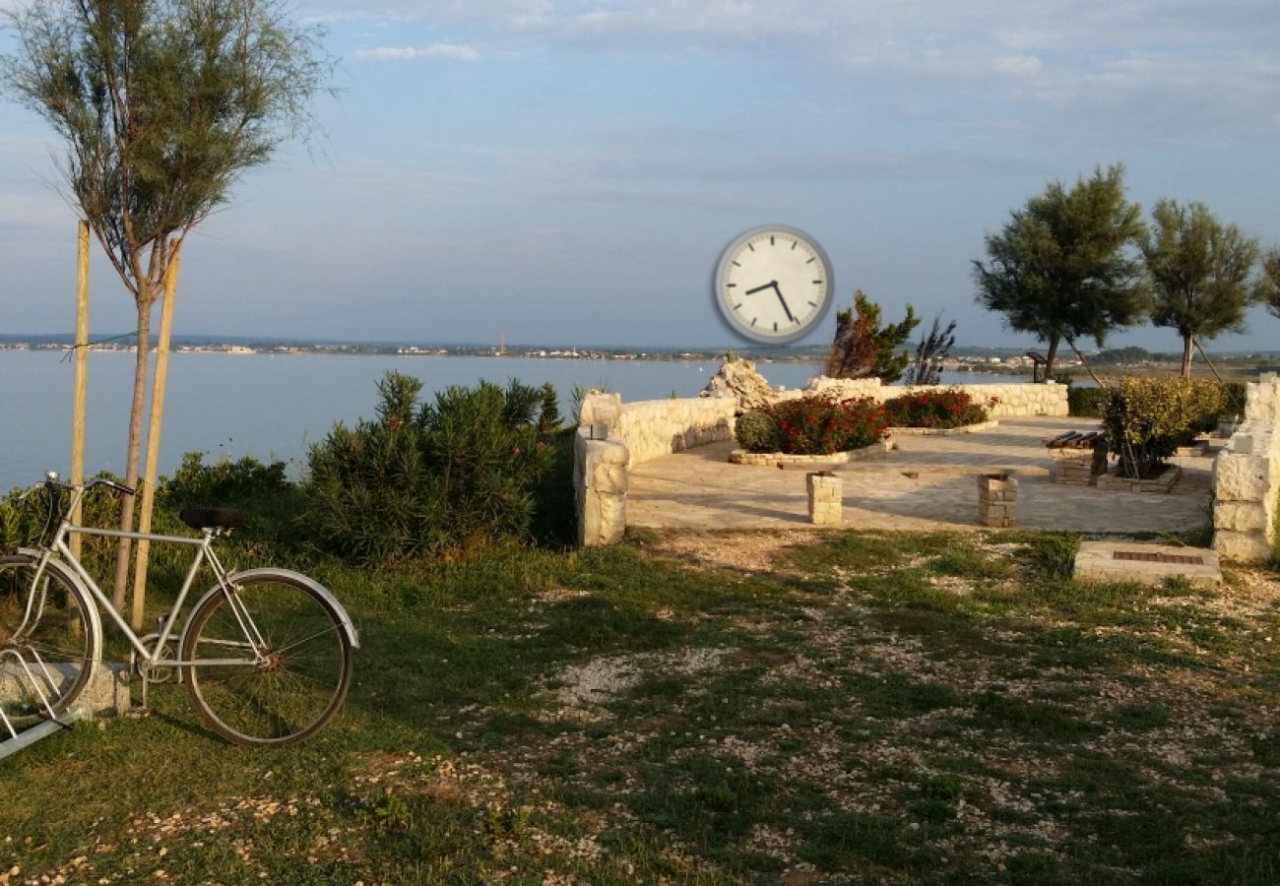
{"hour": 8, "minute": 26}
